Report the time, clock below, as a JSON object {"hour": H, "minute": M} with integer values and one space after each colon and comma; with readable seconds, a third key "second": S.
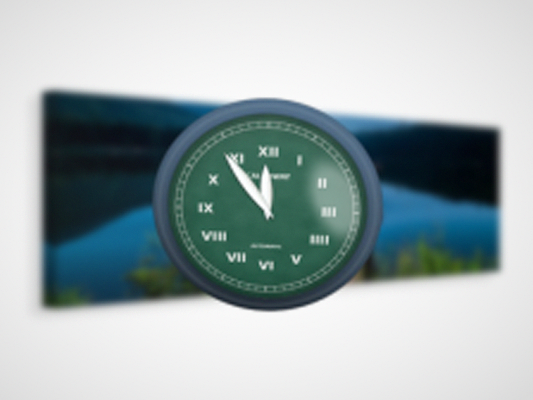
{"hour": 11, "minute": 54}
